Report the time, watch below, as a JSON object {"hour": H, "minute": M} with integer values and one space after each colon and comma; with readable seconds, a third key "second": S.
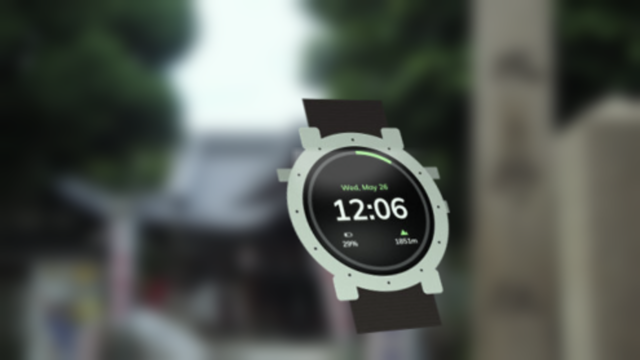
{"hour": 12, "minute": 6}
